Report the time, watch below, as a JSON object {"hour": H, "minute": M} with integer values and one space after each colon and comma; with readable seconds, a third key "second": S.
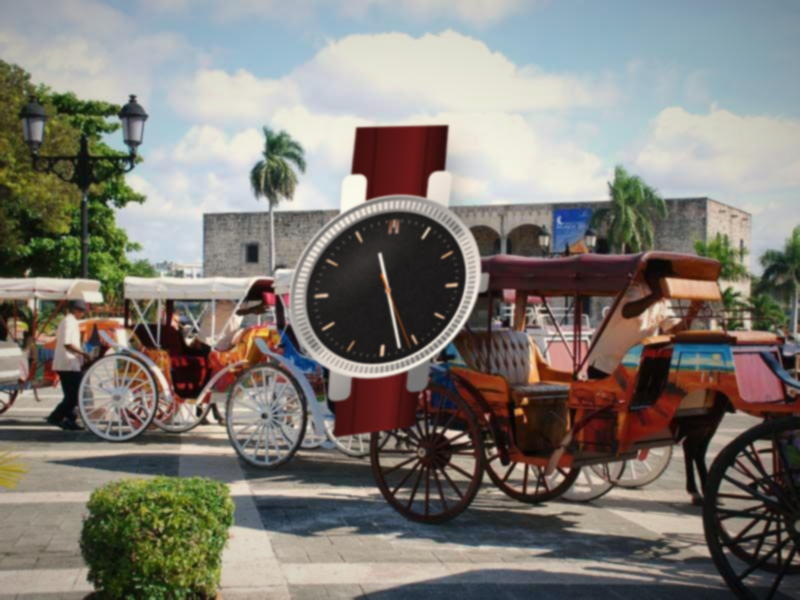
{"hour": 11, "minute": 27, "second": 26}
